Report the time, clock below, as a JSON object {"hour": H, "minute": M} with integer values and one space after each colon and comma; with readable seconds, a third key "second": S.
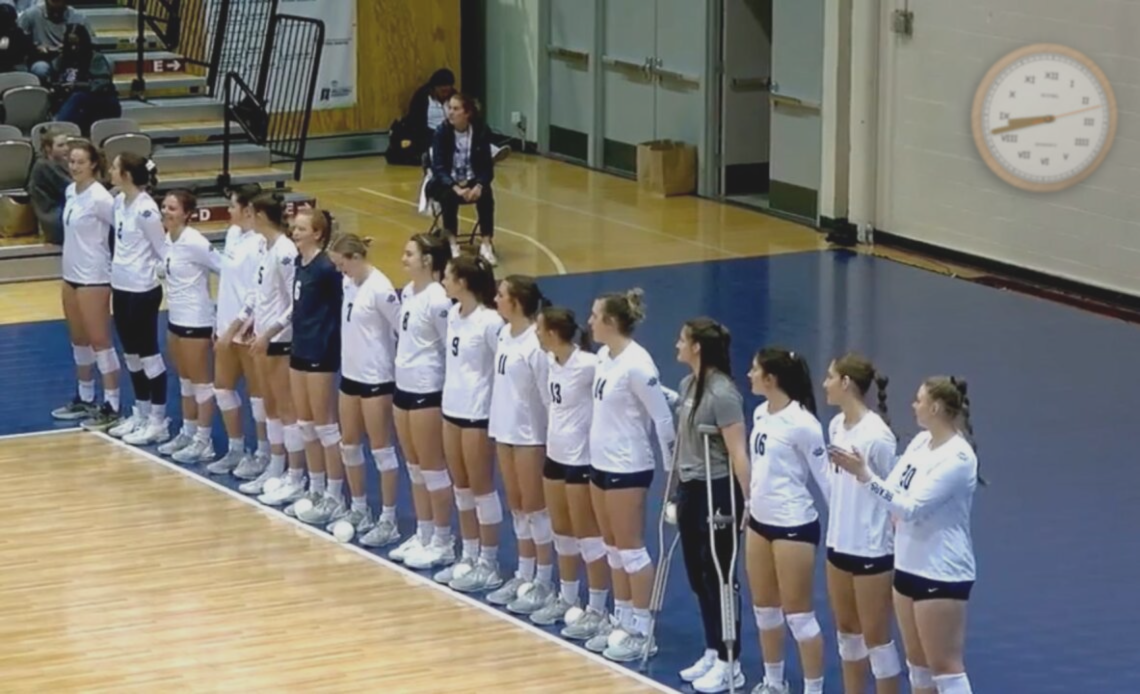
{"hour": 8, "minute": 42, "second": 12}
